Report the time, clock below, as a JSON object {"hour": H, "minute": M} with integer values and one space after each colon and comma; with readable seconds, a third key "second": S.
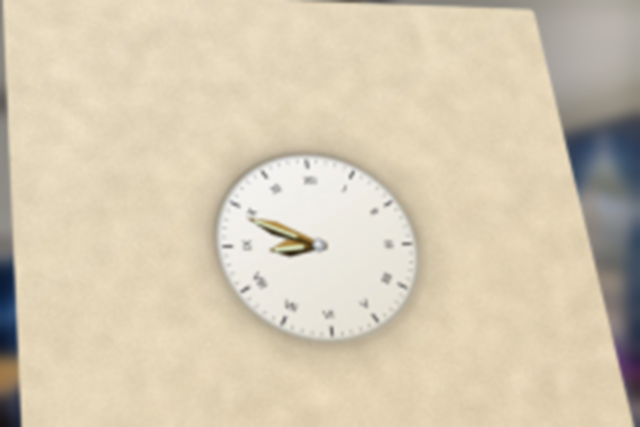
{"hour": 8, "minute": 49}
